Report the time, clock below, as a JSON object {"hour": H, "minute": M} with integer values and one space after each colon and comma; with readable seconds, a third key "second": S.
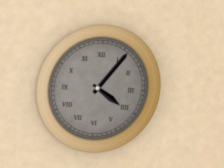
{"hour": 4, "minute": 6}
